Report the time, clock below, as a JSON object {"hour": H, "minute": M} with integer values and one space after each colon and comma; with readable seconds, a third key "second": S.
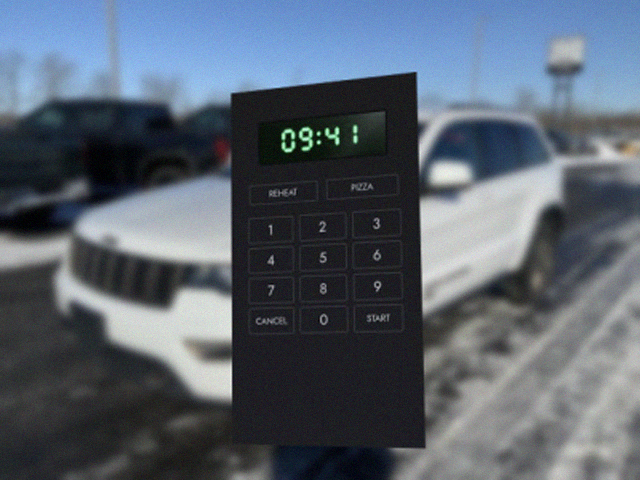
{"hour": 9, "minute": 41}
